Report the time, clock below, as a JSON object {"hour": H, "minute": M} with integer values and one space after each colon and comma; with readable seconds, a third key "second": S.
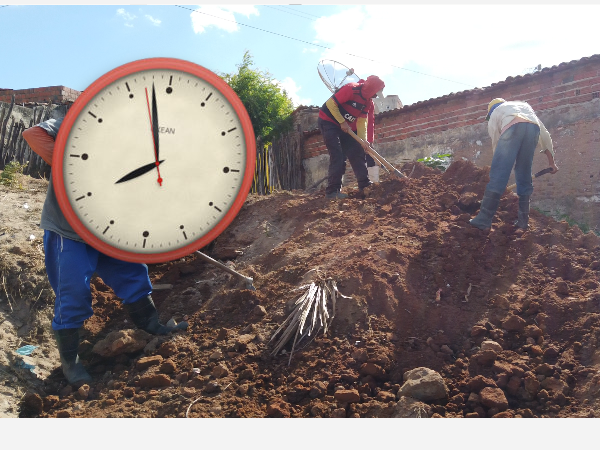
{"hour": 7, "minute": 57, "second": 57}
